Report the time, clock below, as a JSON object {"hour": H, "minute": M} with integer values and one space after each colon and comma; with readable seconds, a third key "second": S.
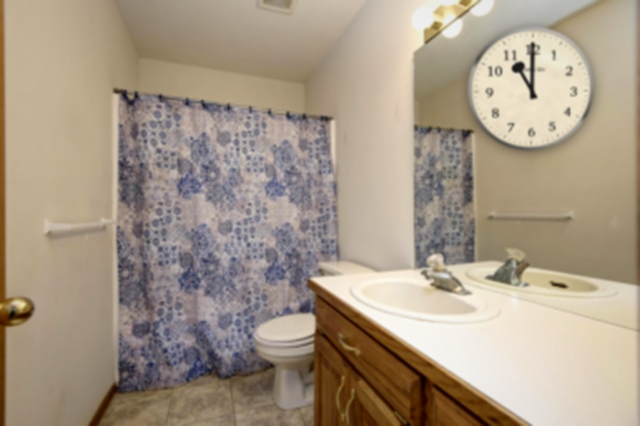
{"hour": 11, "minute": 0}
